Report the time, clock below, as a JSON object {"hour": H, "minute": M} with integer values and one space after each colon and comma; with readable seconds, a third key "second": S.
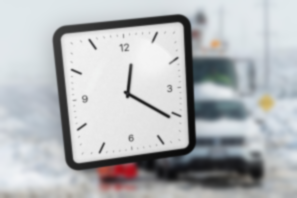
{"hour": 12, "minute": 21}
